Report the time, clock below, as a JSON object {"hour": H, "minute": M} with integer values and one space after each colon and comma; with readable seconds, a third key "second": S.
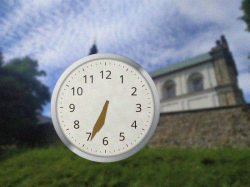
{"hour": 6, "minute": 34}
